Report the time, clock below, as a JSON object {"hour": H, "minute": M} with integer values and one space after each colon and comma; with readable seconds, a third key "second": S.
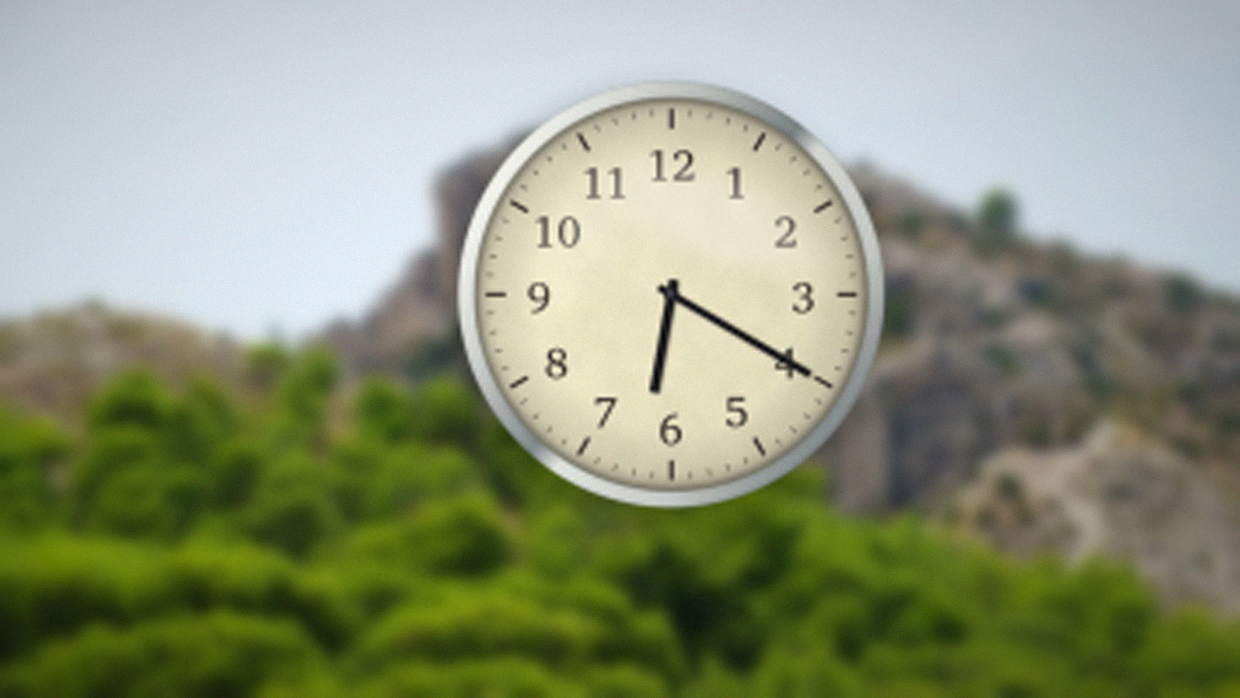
{"hour": 6, "minute": 20}
